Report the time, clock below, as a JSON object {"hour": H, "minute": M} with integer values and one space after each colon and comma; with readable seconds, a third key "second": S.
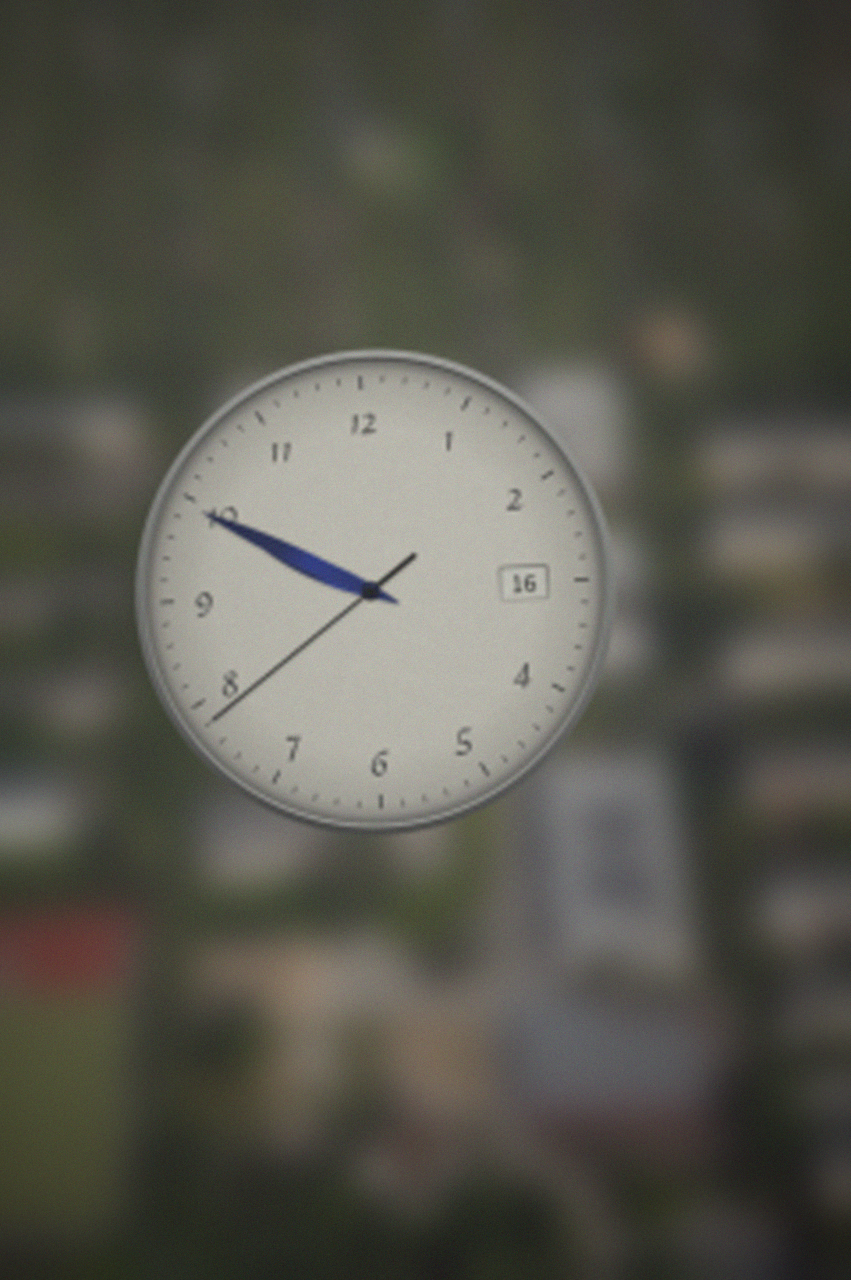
{"hour": 9, "minute": 49, "second": 39}
